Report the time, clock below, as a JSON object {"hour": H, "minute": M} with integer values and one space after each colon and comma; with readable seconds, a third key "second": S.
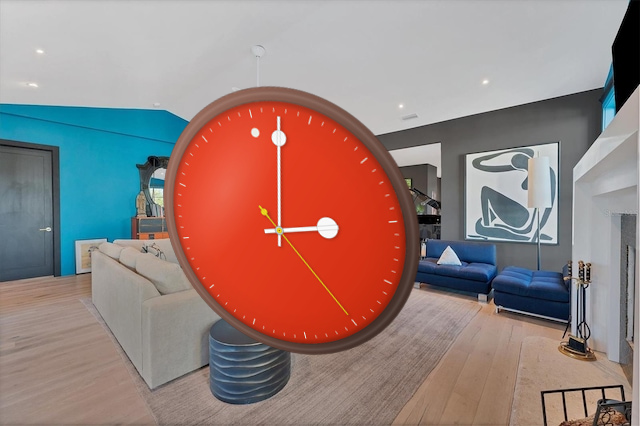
{"hour": 3, "minute": 2, "second": 25}
